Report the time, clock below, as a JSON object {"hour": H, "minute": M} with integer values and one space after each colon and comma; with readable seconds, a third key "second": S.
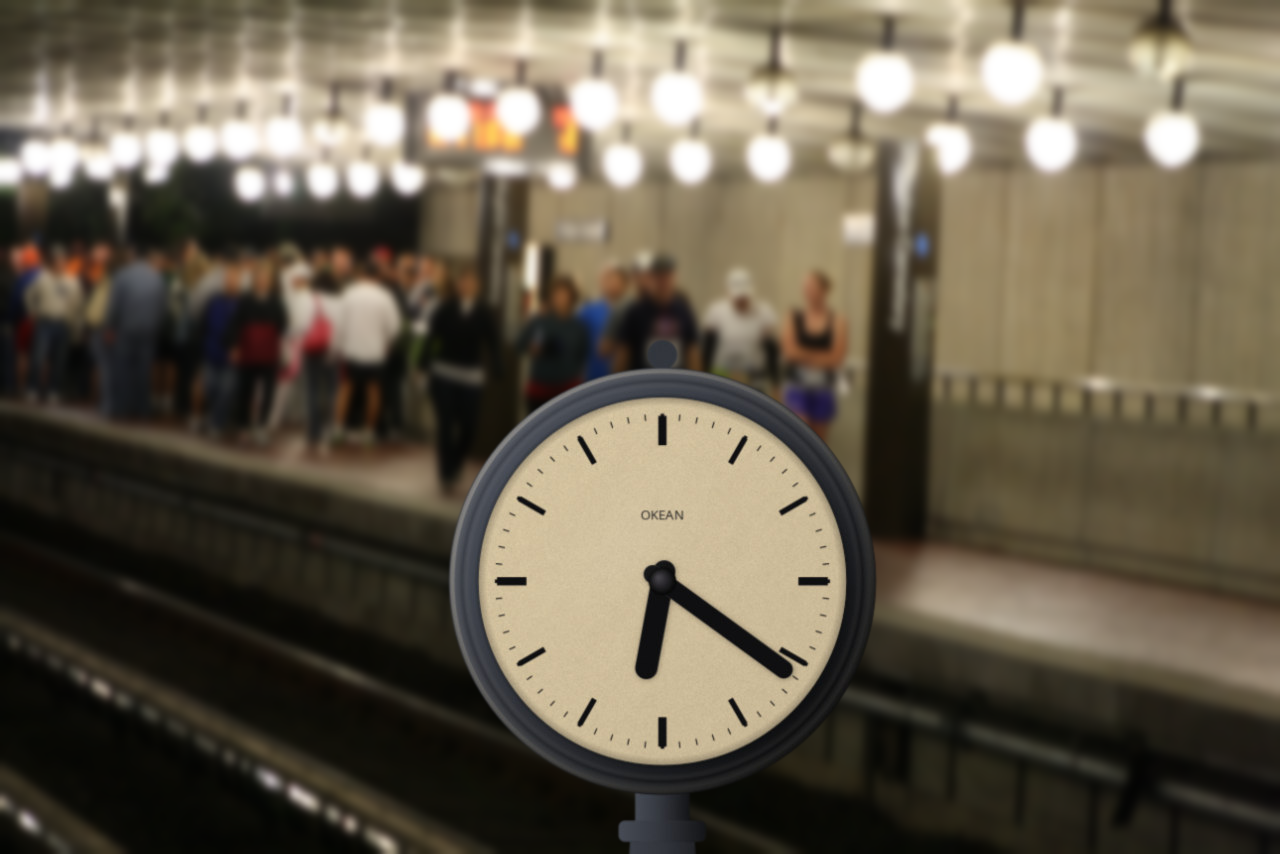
{"hour": 6, "minute": 21}
